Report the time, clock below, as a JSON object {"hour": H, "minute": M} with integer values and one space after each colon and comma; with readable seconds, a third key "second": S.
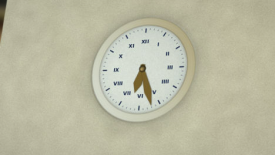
{"hour": 6, "minute": 27}
